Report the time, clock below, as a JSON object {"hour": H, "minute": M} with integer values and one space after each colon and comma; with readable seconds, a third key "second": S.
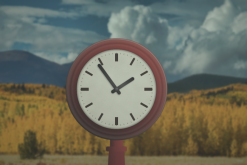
{"hour": 1, "minute": 54}
